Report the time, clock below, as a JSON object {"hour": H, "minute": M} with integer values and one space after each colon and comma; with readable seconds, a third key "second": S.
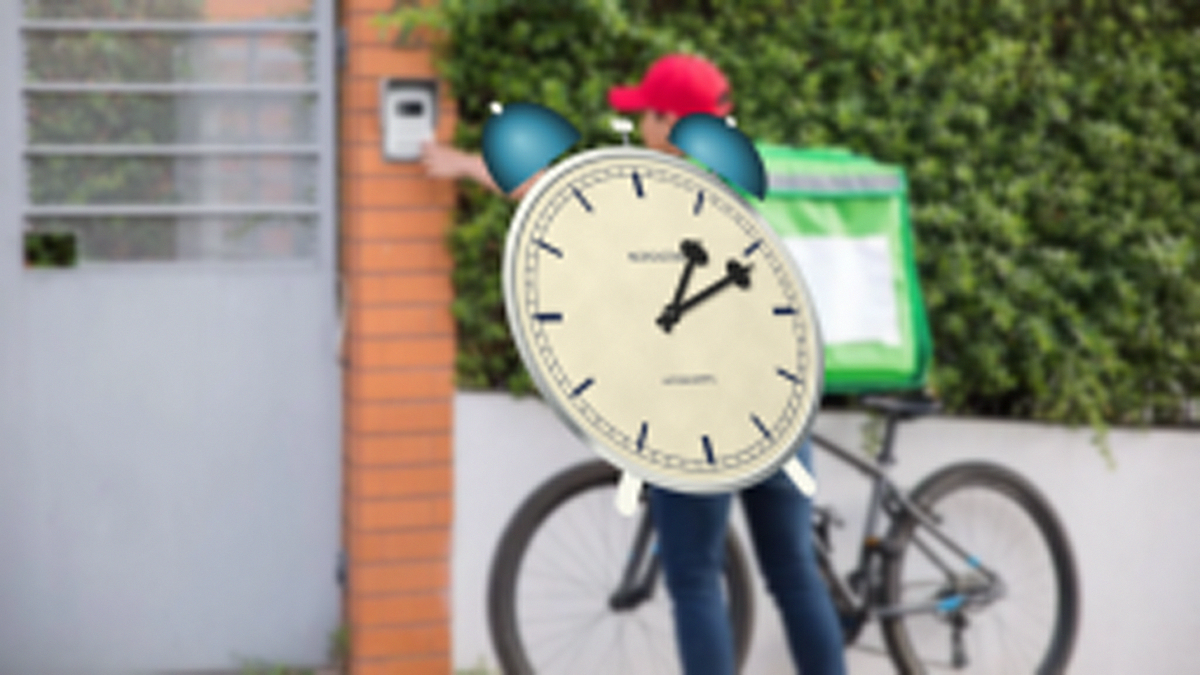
{"hour": 1, "minute": 11}
